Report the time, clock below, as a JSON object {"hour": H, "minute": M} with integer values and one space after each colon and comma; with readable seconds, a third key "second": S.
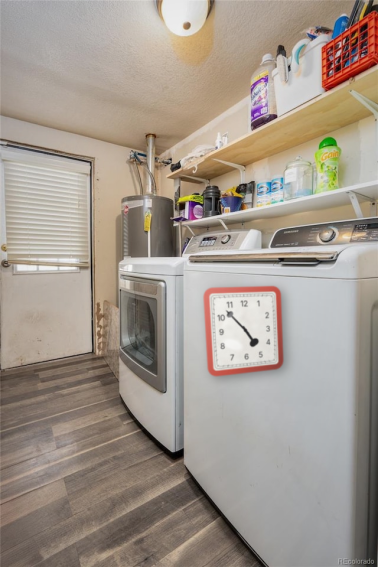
{"hour": 4, "minute": 53}
